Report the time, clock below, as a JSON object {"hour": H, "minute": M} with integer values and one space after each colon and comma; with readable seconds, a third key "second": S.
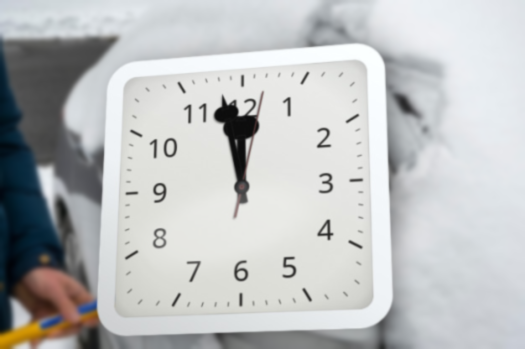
{"hour": 11, "minute": 58, "second": 2}
